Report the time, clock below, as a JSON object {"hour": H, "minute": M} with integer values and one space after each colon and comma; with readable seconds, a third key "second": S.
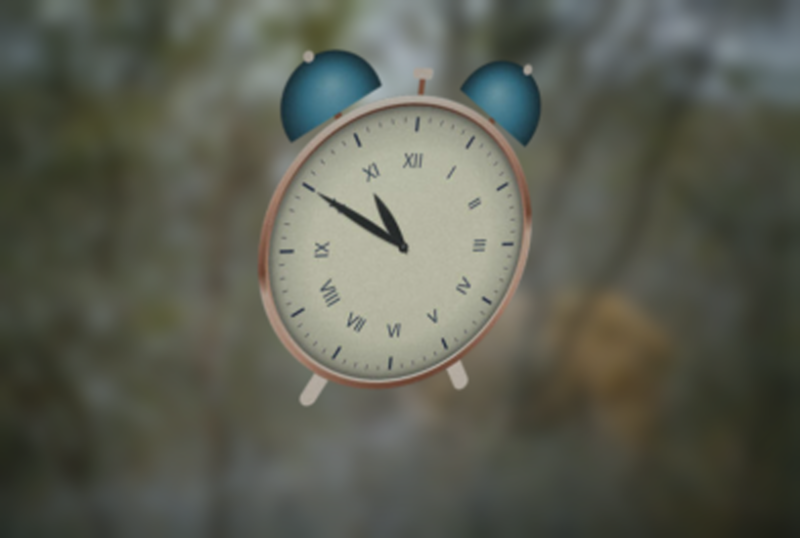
{"hour": 10, "minute": 50}
